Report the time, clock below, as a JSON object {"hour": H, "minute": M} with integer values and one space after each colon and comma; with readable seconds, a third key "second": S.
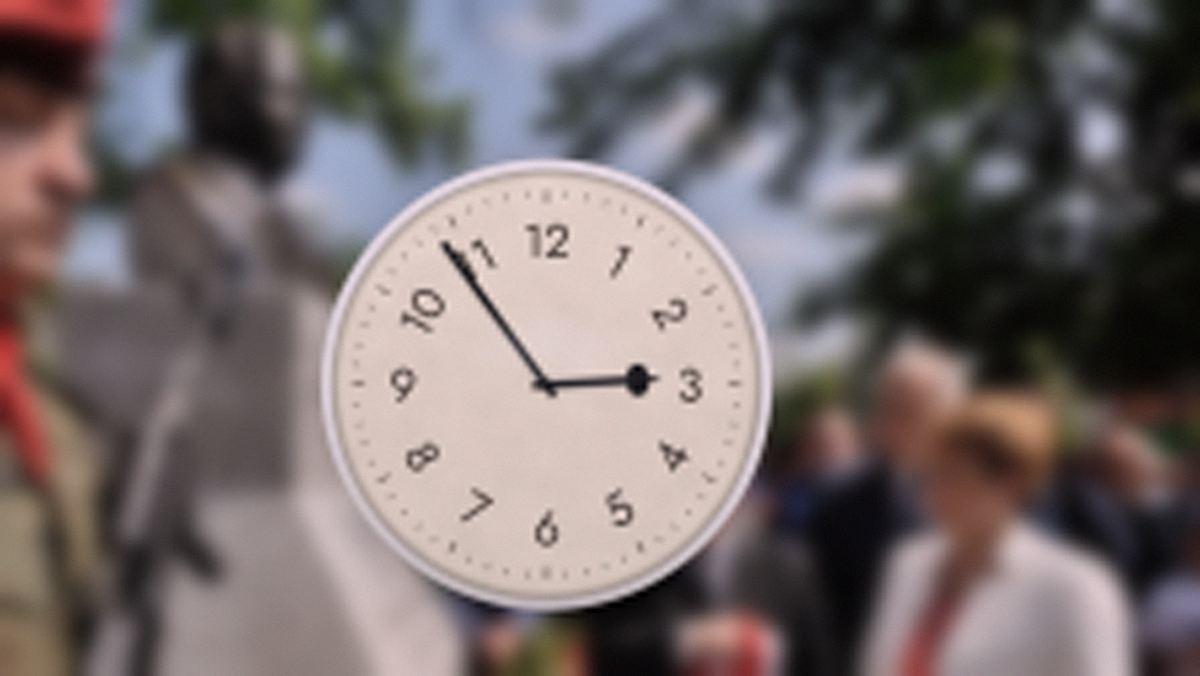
{"hour": 2, "minute": 54}
